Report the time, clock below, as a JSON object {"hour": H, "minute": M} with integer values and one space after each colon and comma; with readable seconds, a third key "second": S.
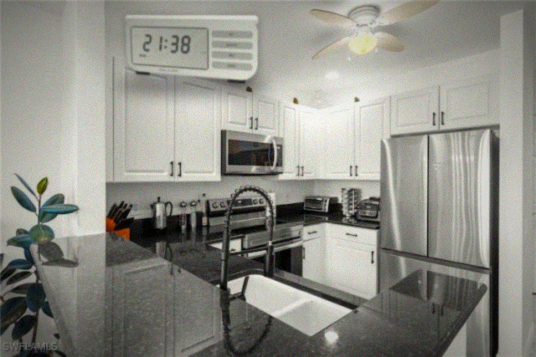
{"hour": 21, "minute": 38}
